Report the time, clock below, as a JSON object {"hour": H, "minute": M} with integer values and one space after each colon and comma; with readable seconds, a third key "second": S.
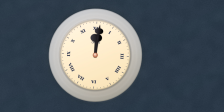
{"hour": 12, "minute": 1}
